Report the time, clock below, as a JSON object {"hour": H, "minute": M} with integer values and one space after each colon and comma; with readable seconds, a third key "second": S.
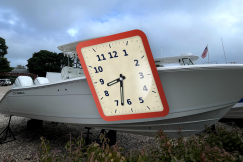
{"hour": 8, "minute": 33}
